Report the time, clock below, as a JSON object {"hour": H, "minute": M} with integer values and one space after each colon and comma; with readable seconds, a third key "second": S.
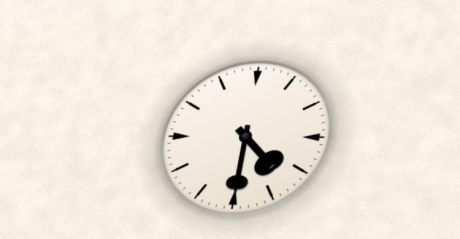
{"hour": 4, "minute": 30}
